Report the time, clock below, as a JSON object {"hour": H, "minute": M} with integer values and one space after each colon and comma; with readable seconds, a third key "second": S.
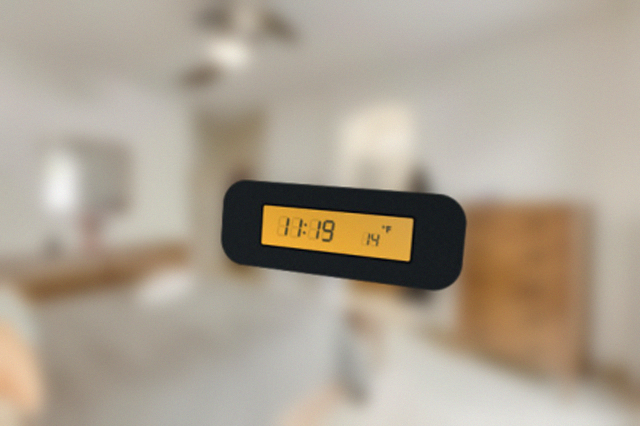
{"hour": 11, "minute": 19}
